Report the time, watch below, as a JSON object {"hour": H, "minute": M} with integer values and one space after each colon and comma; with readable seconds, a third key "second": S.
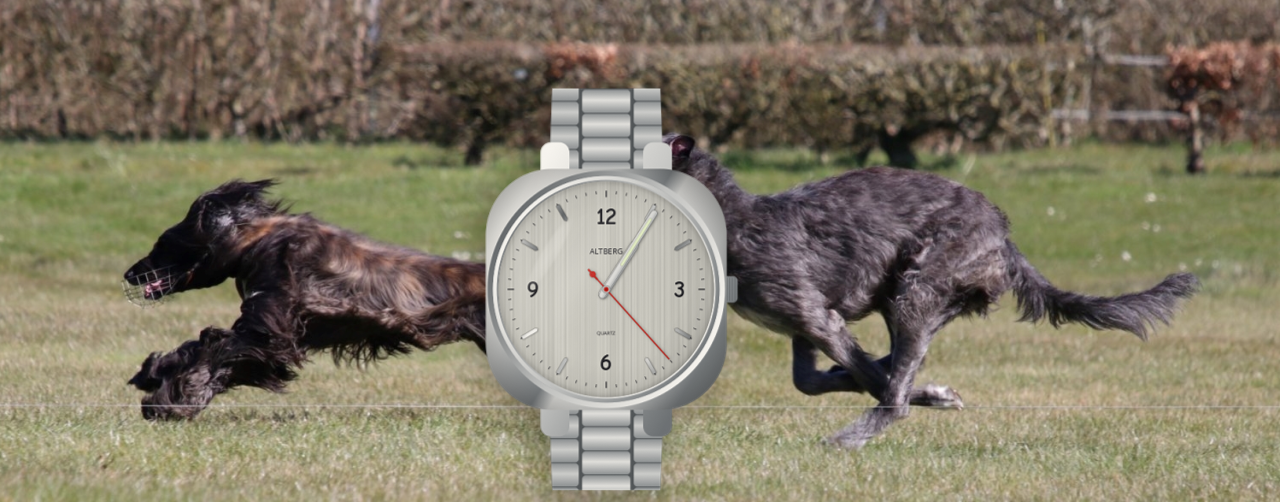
{"hour": 1, "minute": 5, "second": 23}
